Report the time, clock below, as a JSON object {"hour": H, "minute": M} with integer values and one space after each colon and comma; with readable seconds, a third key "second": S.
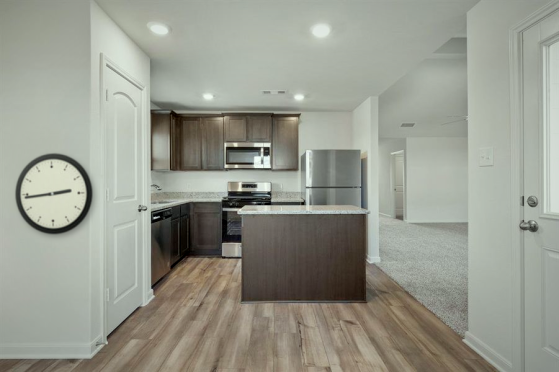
{"hour": 2, "minute": 44}
